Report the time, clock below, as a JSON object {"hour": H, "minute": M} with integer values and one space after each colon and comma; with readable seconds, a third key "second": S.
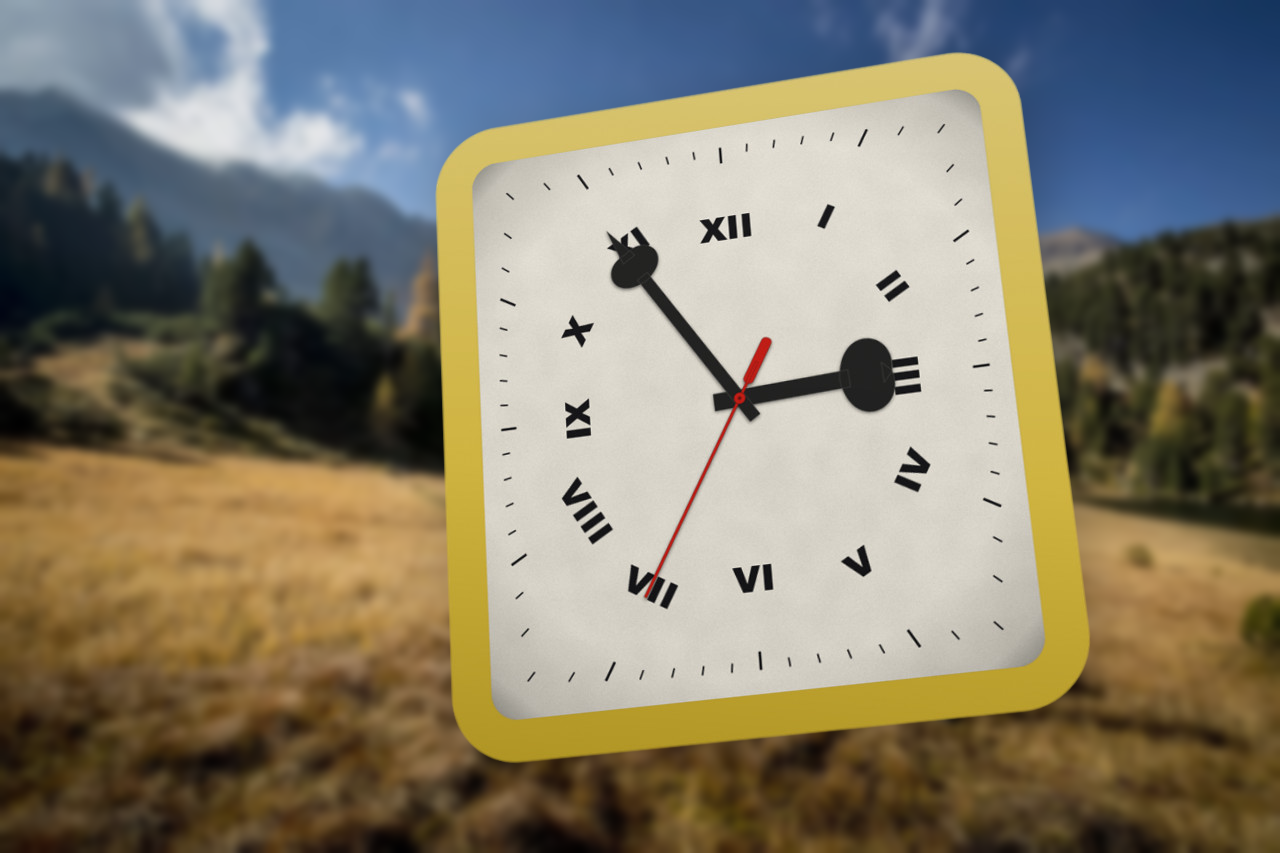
{"hour": 2, "minute": 54, "second": 35}
